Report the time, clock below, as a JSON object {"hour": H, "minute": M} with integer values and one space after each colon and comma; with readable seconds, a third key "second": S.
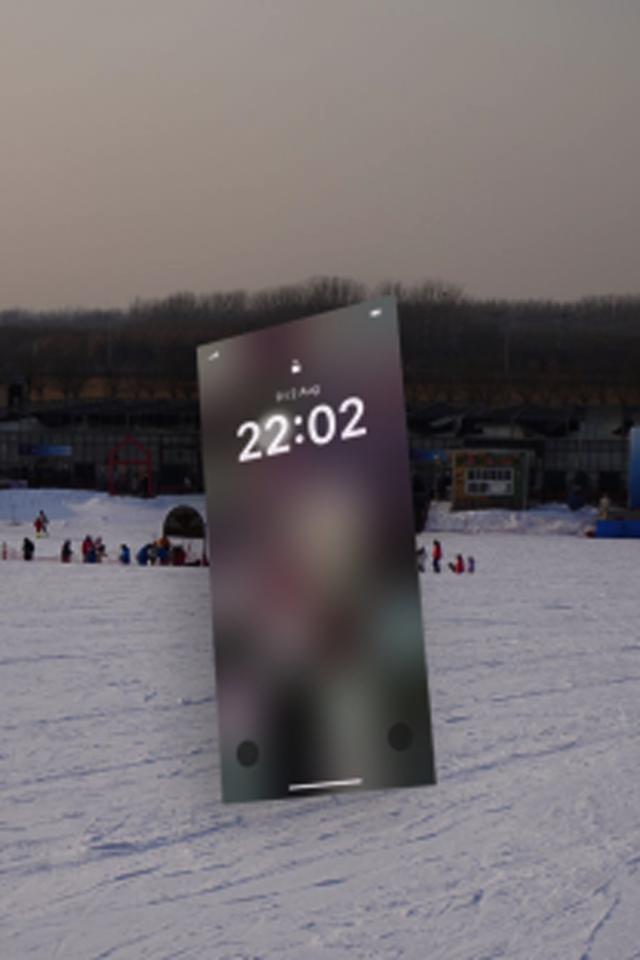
{"hour": 22, "minute": 2}
